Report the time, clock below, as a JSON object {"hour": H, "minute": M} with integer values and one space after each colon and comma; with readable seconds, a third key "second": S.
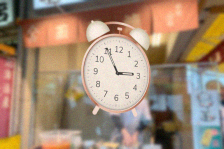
{"hour": 2, "minute": 55}
